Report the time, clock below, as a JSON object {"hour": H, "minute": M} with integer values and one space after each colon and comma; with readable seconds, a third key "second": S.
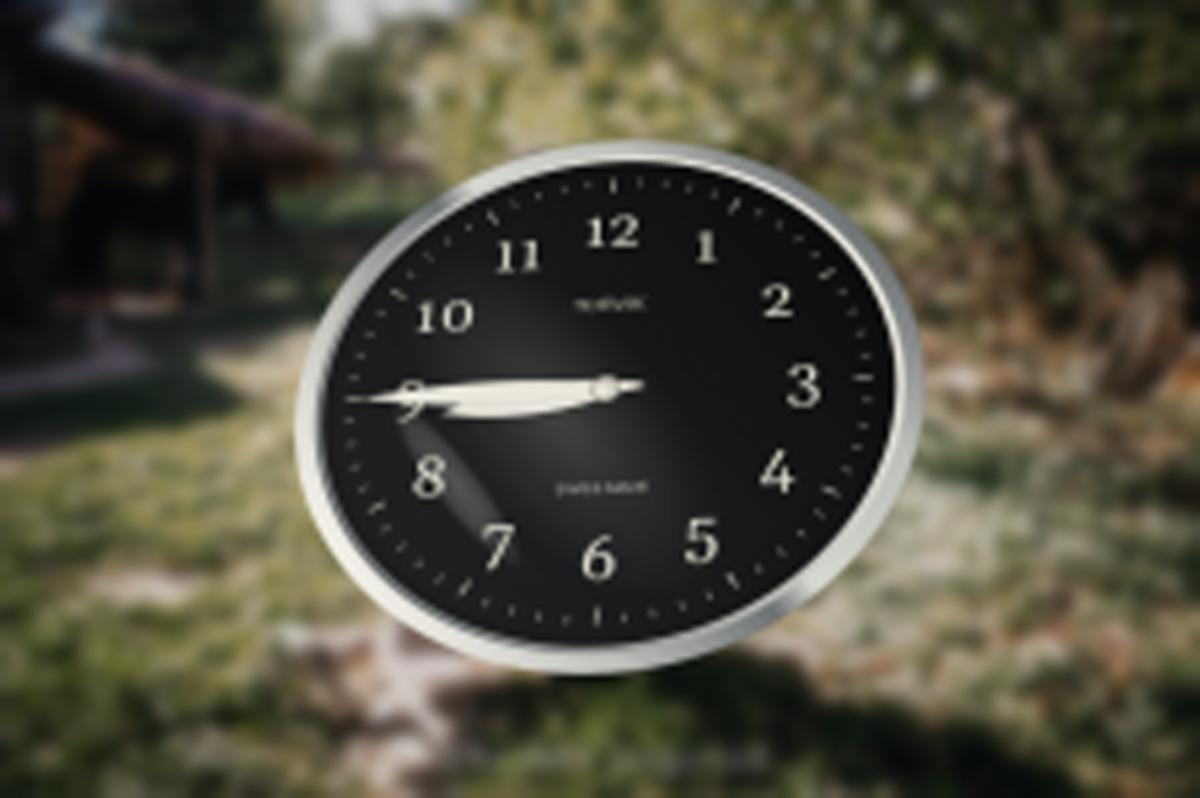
{"hour": 8, "minute": 45}
